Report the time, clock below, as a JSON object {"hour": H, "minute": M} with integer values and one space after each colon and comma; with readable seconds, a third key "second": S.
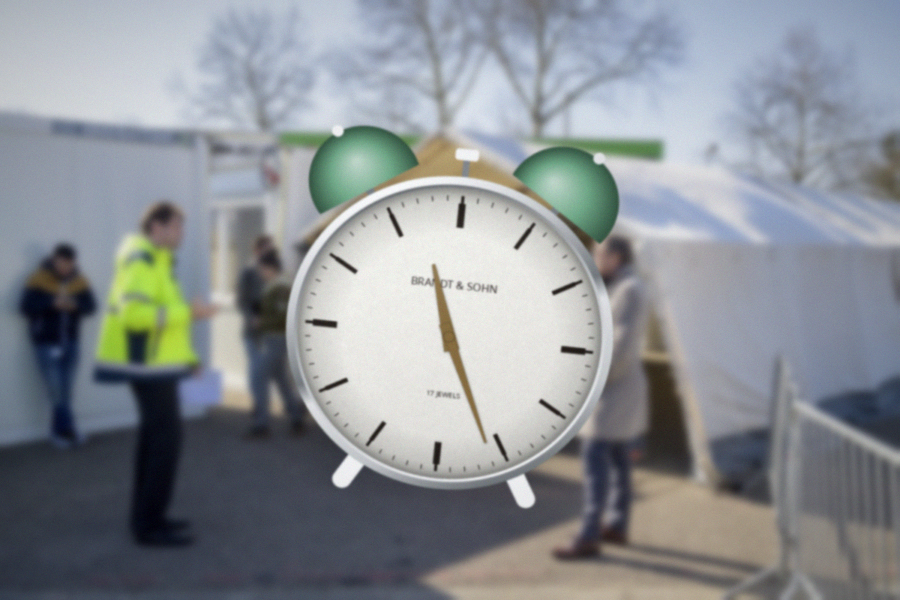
{"hour": 11, "minute": 26}
